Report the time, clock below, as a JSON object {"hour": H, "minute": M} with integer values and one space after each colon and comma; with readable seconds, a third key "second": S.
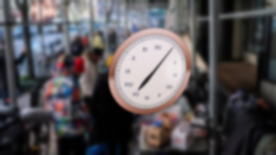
{"hour": 7, "minute": 5}
